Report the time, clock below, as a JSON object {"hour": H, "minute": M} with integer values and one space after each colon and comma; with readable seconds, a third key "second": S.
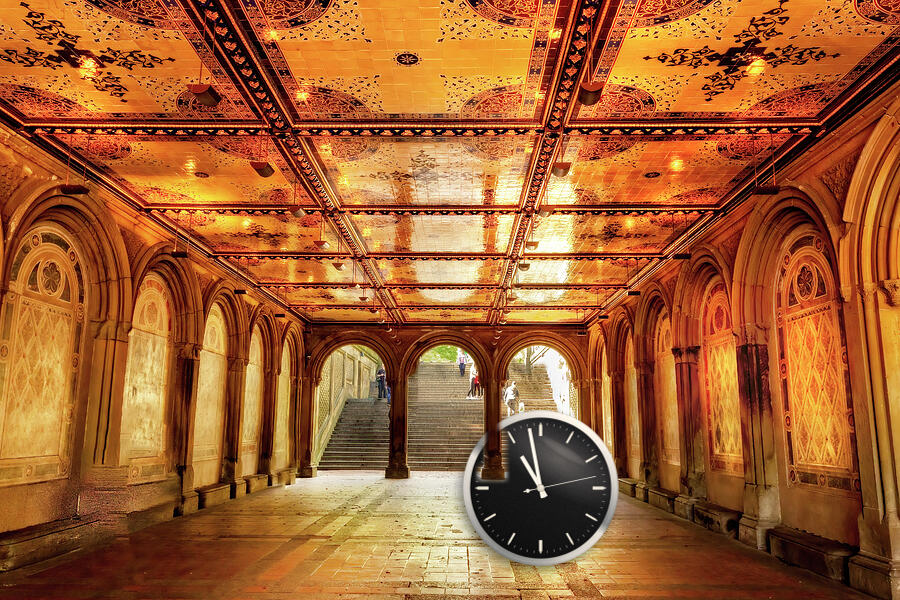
{"hour": 10, "minute": 58, "second": 13}
